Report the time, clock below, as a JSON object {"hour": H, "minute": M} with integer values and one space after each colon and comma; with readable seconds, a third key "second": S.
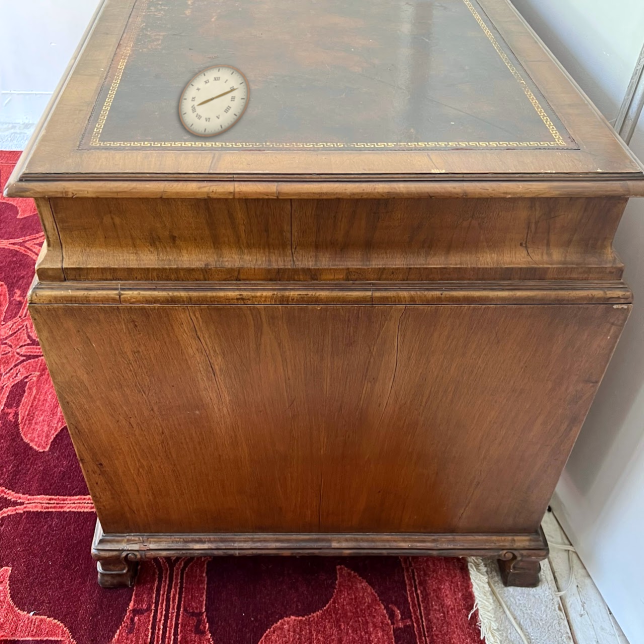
{"hour": 8, "minute": 11}
